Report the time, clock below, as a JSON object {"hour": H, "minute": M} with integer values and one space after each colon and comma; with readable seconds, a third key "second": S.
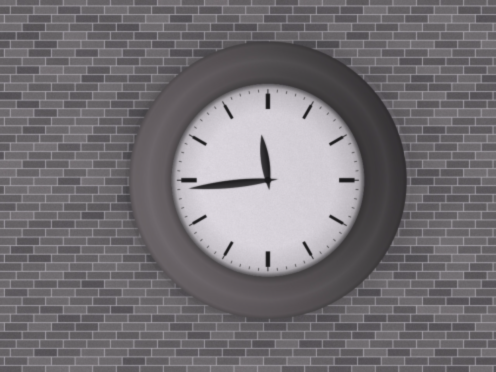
{"hour": 11, "minute": 44}
